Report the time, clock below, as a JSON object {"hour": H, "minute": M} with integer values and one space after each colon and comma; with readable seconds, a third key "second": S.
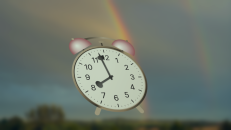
{"hour": 7, "minute": 58}
